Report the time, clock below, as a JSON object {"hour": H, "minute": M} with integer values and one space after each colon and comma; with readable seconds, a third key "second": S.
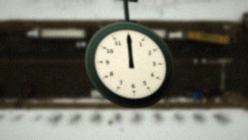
{"hour": 12, "minute": 0}
